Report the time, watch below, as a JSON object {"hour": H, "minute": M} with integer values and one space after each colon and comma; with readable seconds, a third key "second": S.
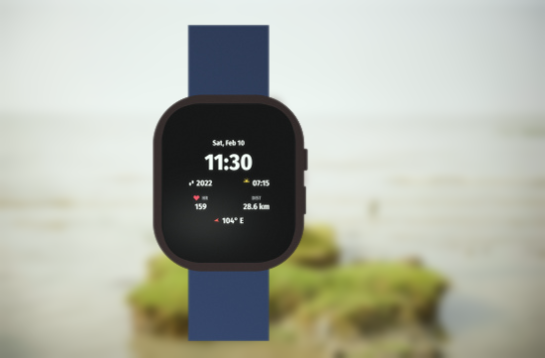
{"hour": 11, "minute": 30}
